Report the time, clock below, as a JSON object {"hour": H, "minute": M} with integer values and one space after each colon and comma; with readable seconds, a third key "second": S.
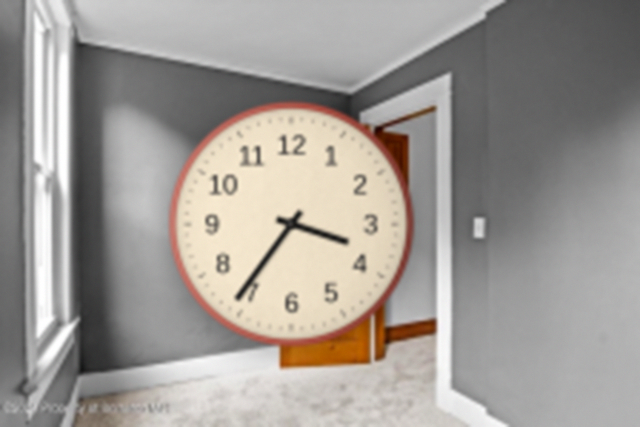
{"hour": 3, "minute": 36}
